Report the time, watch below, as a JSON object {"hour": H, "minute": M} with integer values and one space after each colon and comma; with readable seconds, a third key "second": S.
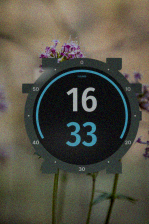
{"hour": 16, "minute": 33}
